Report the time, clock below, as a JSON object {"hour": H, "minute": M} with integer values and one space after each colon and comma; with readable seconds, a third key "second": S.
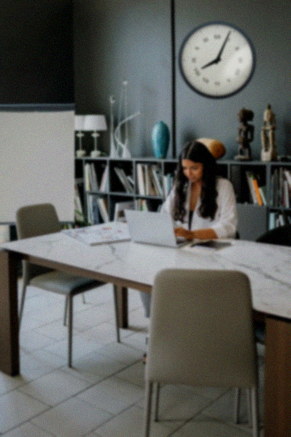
{"hour": 8, "minute": 4}
